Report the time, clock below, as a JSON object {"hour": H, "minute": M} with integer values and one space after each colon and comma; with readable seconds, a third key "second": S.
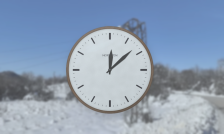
{"hour": 12, "minute": 8}
